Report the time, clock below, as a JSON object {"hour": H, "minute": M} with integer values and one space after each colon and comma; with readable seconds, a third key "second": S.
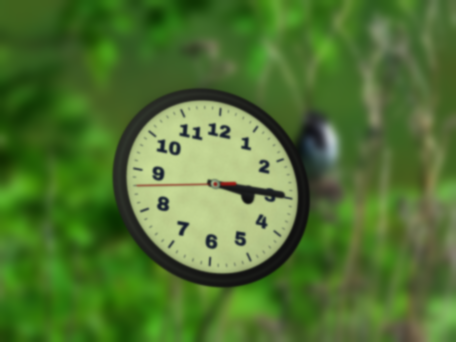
{"hour": 3, "minute": 14, "second": 43}
